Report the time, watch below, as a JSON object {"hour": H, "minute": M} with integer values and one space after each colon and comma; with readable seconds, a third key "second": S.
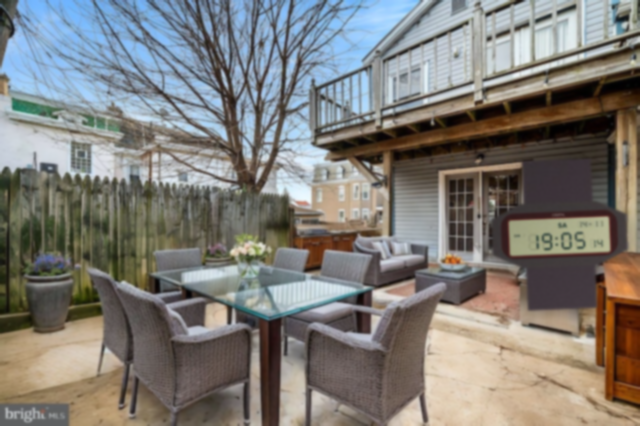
{"hour": 19, "minute": 5}
